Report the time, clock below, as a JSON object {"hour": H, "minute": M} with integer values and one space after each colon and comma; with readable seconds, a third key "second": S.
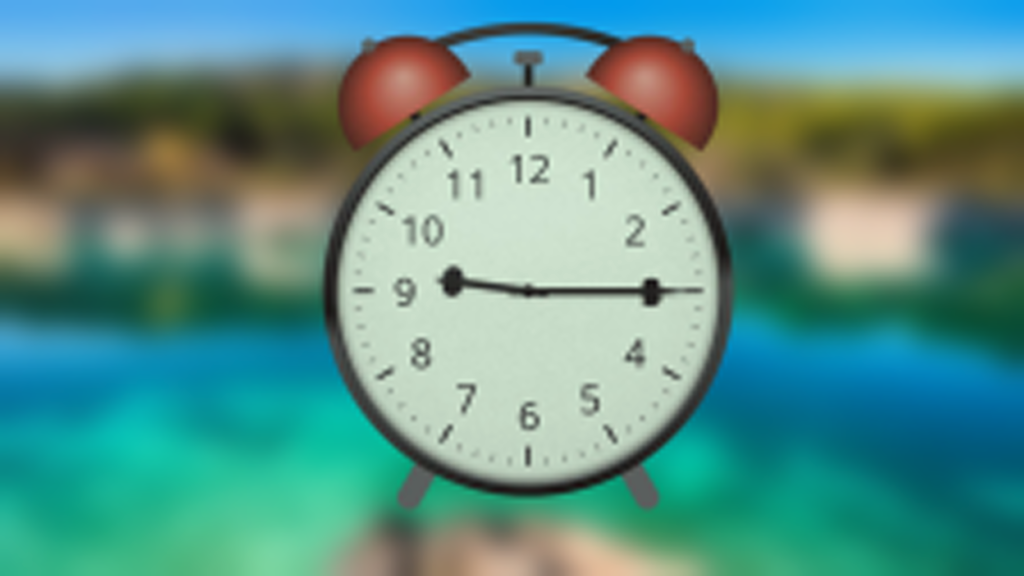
{"hour": 9, "minute": 15}
